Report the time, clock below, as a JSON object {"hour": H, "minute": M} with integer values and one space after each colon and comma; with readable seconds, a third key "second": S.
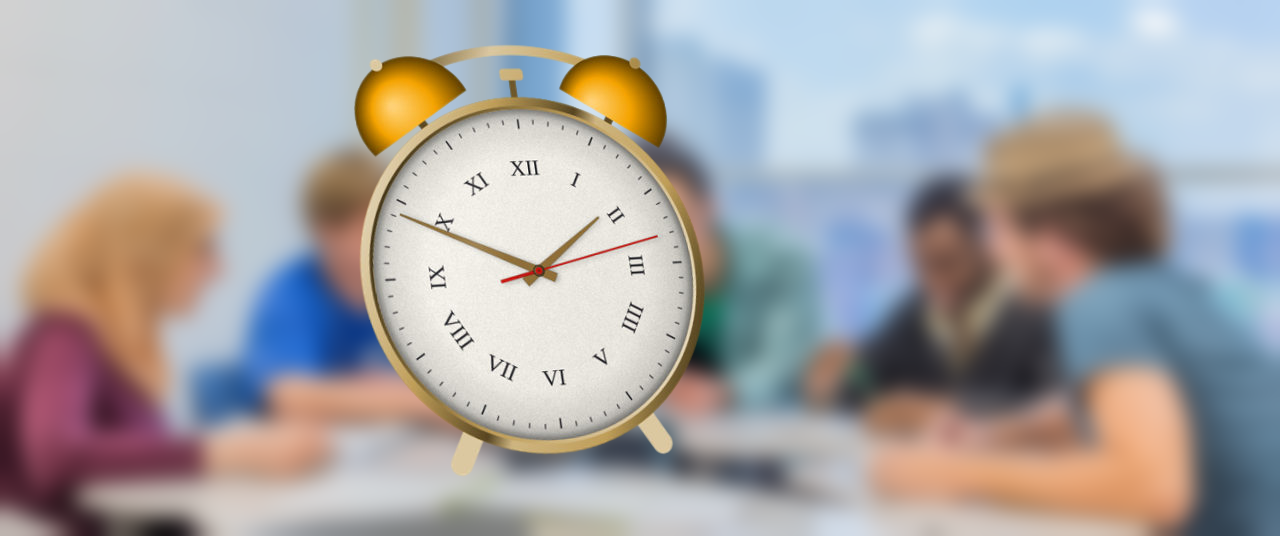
{"hour": 1, "minute": 49, "second": 13}
